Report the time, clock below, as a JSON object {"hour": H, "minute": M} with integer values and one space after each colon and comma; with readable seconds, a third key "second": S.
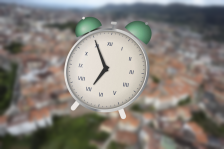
{"hour": 6, "minute": 55}
